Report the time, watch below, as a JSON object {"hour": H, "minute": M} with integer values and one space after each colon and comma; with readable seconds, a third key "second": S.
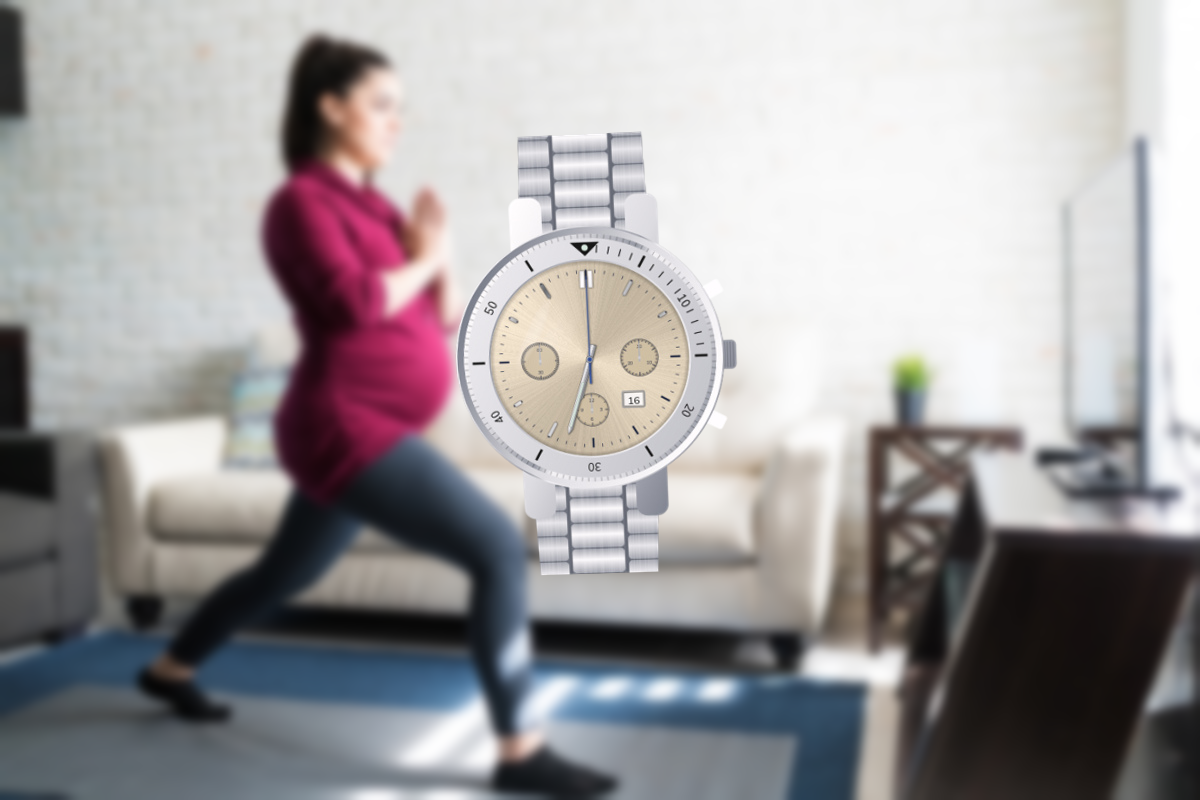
{"hour": 6, "minute": 33}
